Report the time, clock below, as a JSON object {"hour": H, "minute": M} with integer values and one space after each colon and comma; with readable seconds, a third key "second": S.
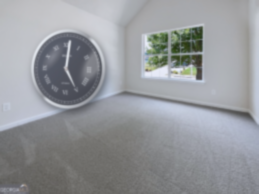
{"hour": 5, "minute": 1}
